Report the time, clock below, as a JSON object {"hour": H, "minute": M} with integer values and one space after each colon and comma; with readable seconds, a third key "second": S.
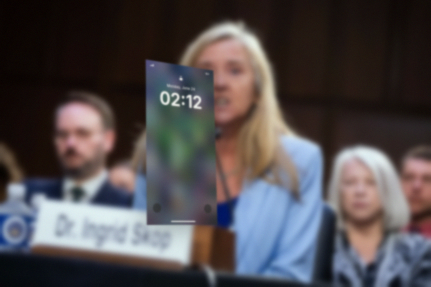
{"hour": 2, "minute": 12}
